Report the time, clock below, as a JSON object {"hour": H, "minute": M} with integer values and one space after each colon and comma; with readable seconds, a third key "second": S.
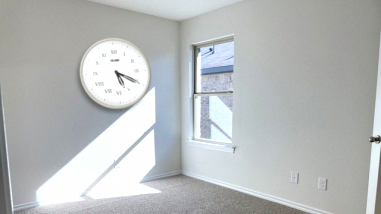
{"hour": 5, "minute": 20}
